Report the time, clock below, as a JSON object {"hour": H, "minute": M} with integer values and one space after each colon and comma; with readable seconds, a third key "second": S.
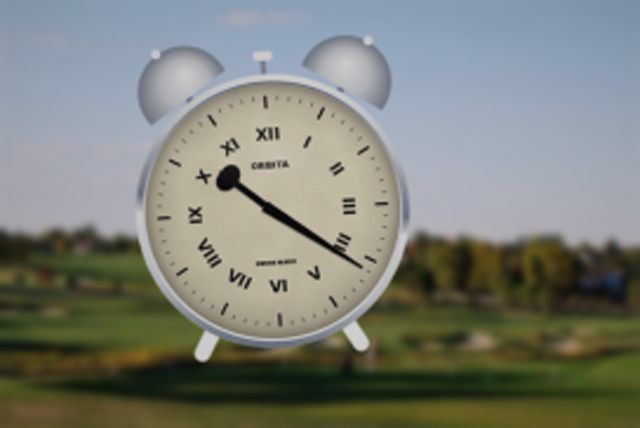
{"hour": 10, "minute": 21}
